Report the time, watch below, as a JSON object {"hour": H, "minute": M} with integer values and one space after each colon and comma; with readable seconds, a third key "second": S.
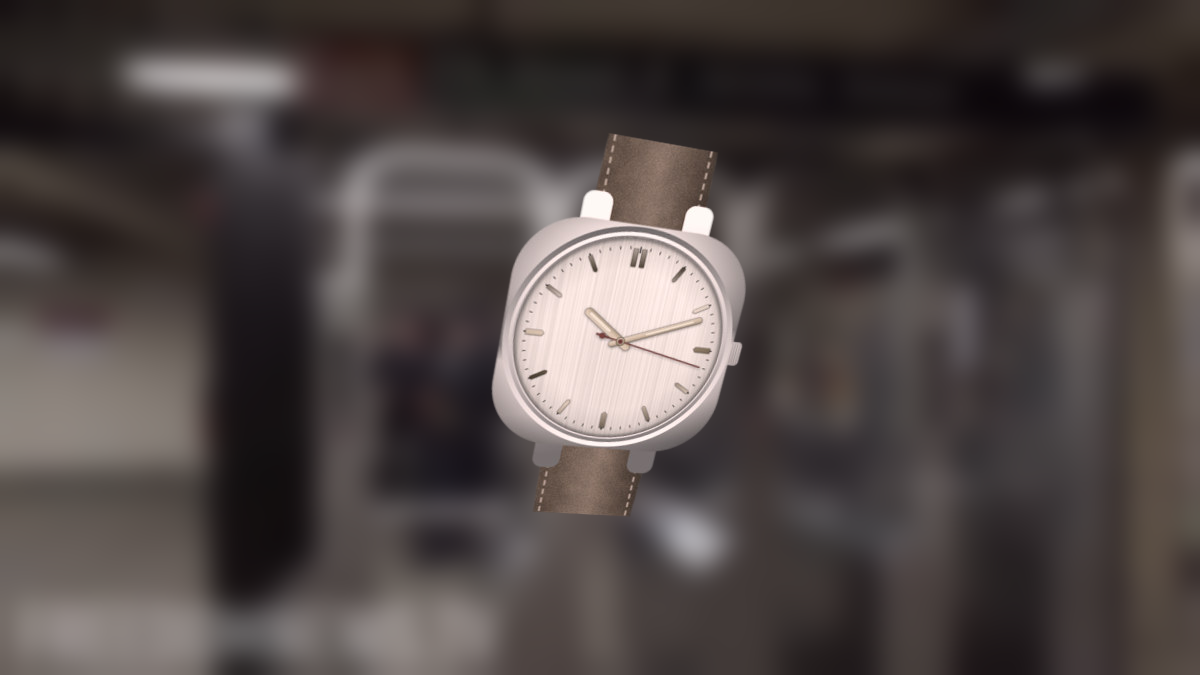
{"hour": 10, "minute": 11, "second": 17}
